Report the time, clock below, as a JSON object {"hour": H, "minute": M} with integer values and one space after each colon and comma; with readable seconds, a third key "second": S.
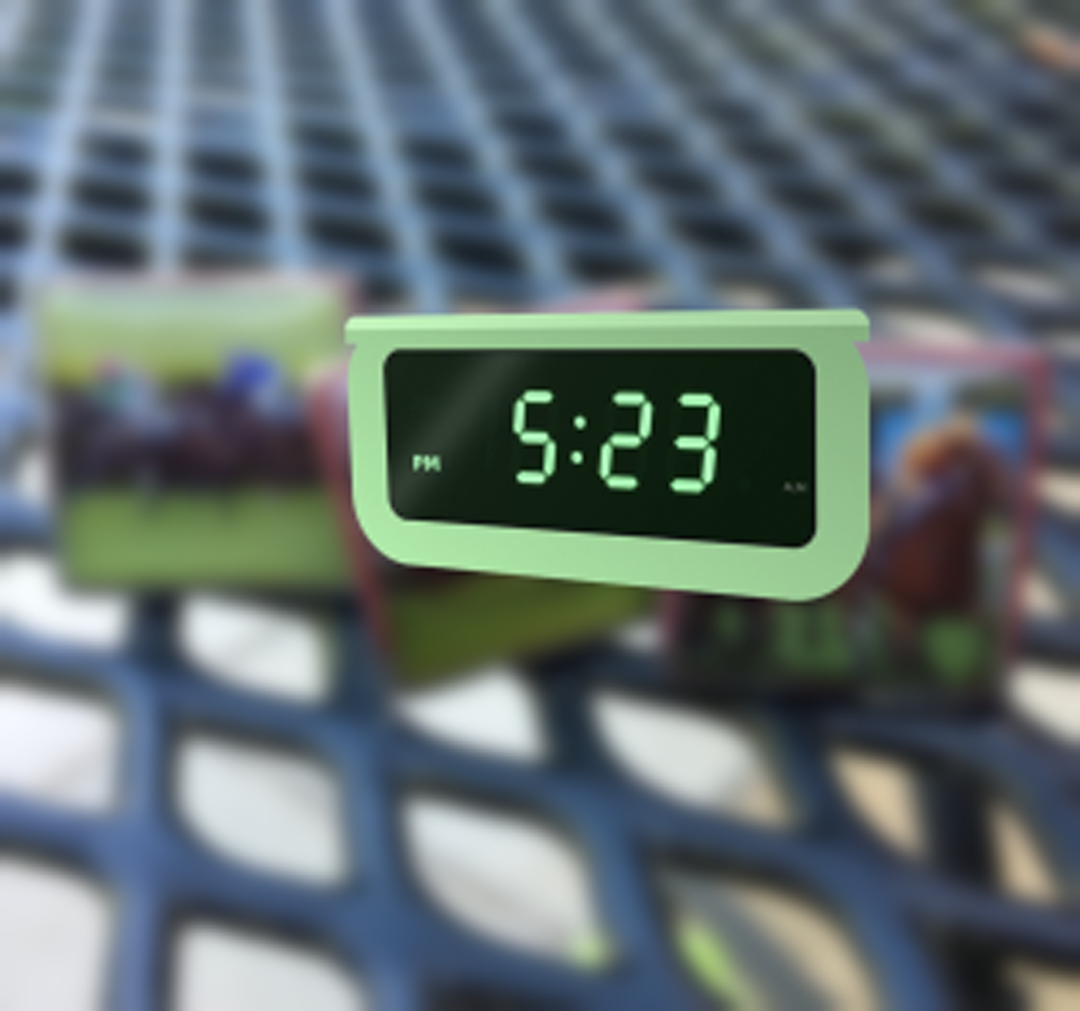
{"hour": 5, "minute": 23}
